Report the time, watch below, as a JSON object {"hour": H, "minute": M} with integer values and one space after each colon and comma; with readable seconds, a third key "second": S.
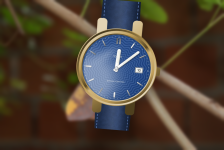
{"hour": 12, "minute": 8}
